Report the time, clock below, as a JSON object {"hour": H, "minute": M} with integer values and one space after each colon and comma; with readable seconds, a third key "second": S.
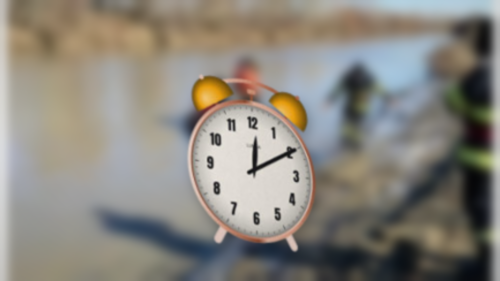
{"hour": 12, "minute": 10}
